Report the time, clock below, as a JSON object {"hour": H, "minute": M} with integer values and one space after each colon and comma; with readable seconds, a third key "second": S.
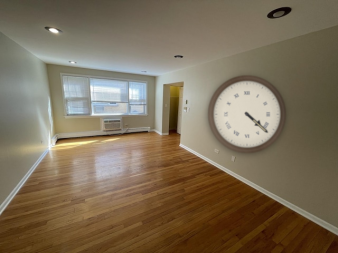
{"hour": 4, "minute": 22}
